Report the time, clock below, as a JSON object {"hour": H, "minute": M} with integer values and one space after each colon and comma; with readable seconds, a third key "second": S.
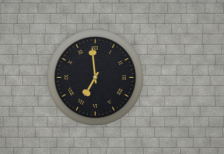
{"hour": 6, "minute": 59}
